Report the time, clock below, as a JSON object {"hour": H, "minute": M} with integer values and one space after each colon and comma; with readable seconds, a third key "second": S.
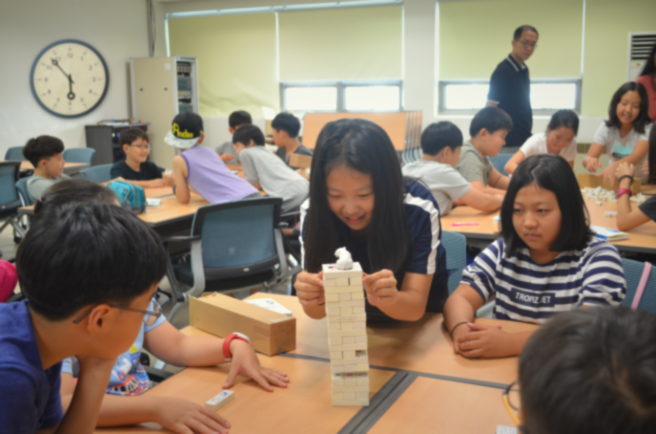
{"hour": 5, "minute": 53}
